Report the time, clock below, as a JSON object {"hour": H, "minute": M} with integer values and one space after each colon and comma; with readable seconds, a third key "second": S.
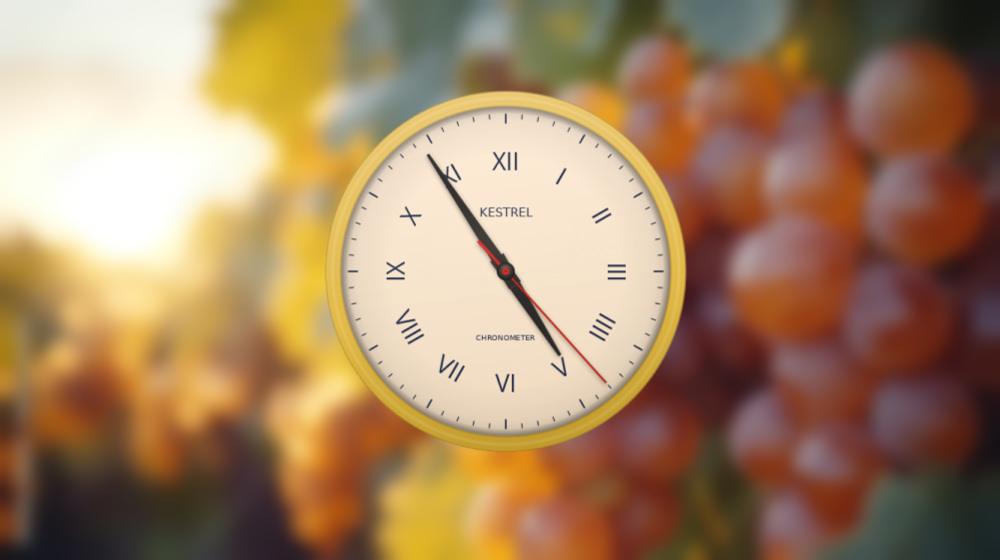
{"hour": 4, "minute": 54, "second": 23}
